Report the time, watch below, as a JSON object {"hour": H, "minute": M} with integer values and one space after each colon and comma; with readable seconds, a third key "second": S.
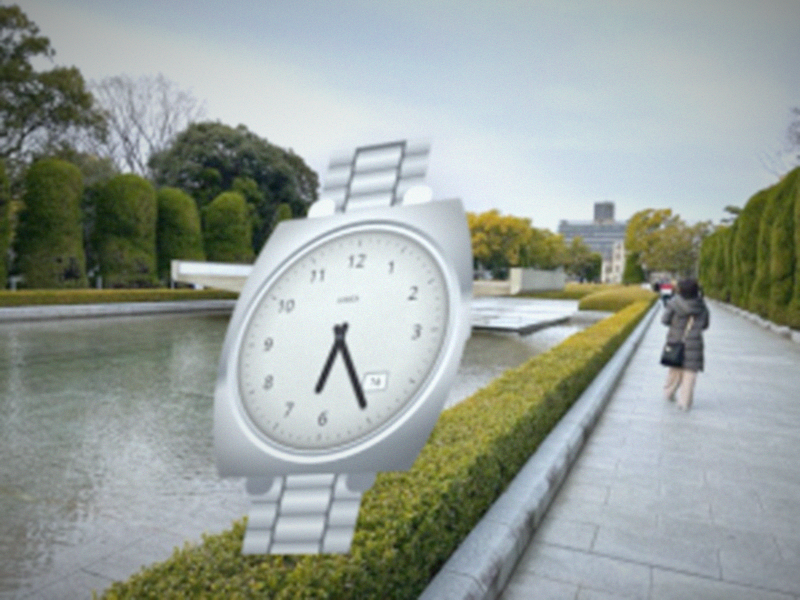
{"hour": 6, "minute": 25}
